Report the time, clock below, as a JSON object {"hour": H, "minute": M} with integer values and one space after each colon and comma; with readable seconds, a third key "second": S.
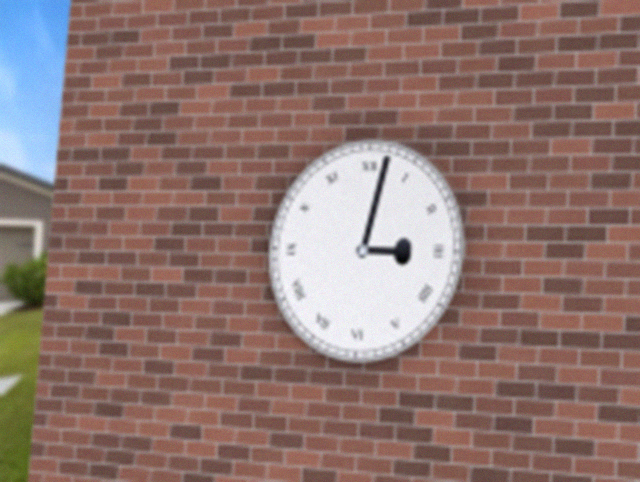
{"hour": 3, "minute": 2}
